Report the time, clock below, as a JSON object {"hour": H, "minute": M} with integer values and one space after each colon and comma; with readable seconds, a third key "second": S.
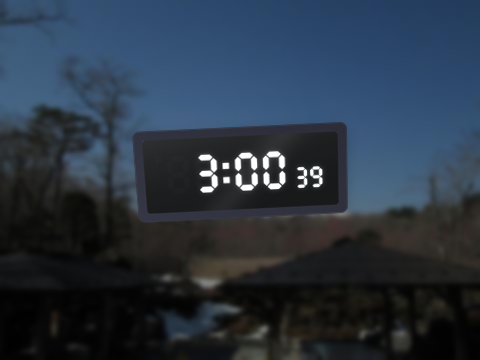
{"hour": 3, "minute": 0, "second": 39}
